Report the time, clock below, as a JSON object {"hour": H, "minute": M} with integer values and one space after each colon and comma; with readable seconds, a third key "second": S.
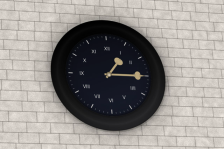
{"hour": 1, "minute": 15}
